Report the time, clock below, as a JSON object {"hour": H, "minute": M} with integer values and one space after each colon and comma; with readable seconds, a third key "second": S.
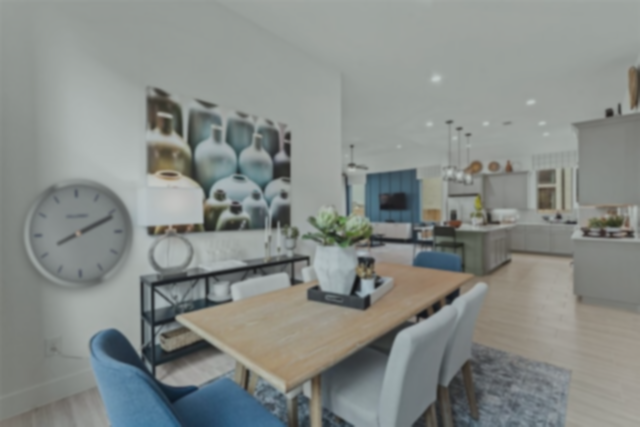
{"hour": 8, "minute": 11}
